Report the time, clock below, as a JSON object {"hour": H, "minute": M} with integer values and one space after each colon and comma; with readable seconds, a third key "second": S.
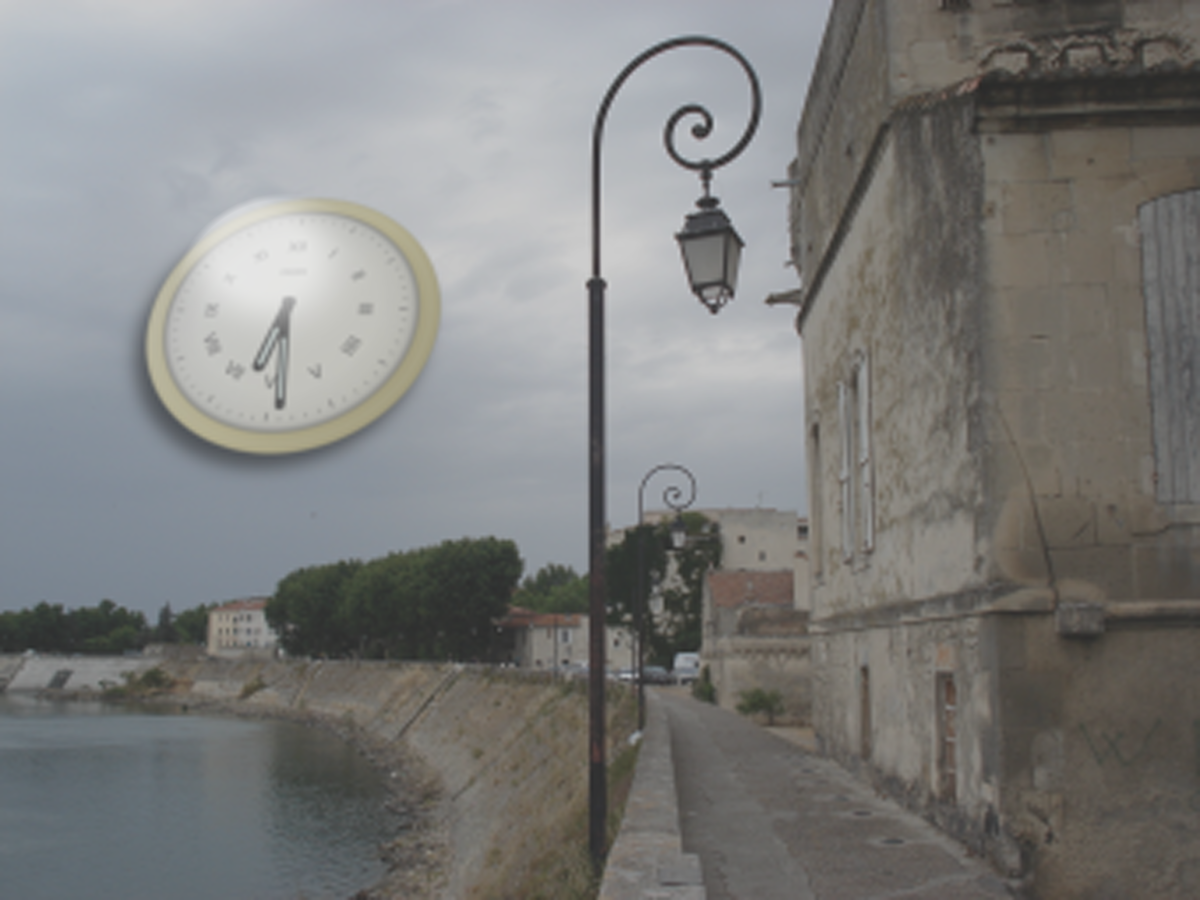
{"hour": 6, "minute": 29}
